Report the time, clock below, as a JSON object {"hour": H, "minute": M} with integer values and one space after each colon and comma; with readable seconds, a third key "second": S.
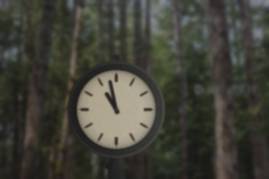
{"hour": 10, "minute": 58}
